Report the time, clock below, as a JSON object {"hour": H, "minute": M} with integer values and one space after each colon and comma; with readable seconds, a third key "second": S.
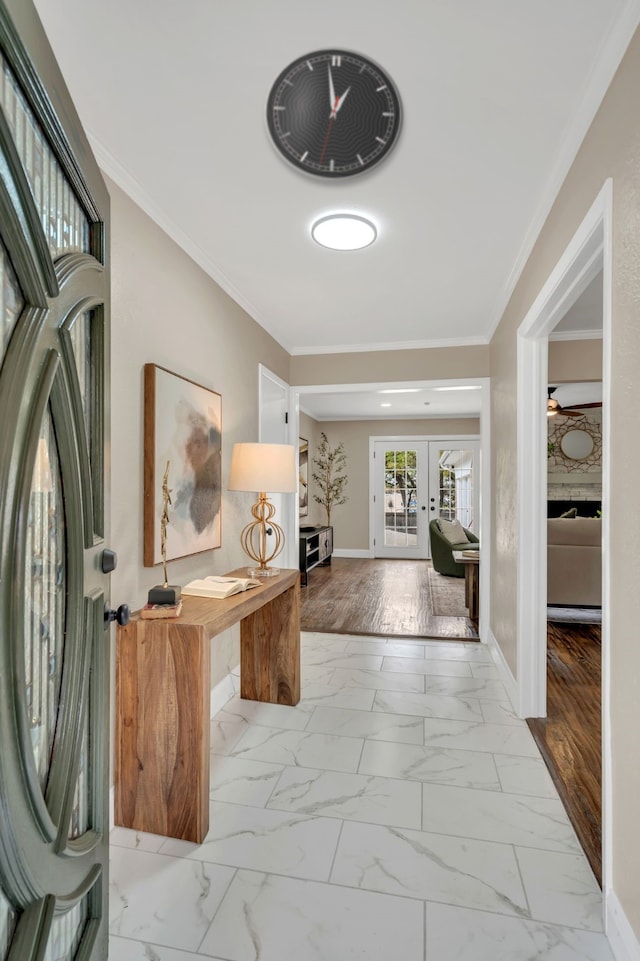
{"hour": 12, "minute": 58, "second": 32}
